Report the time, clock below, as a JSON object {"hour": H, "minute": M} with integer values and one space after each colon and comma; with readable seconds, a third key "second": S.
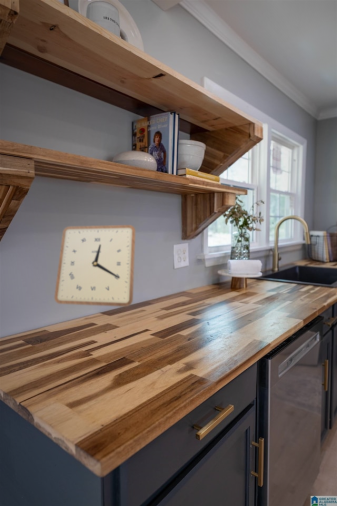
{"hour": 12, "minute": 20}
